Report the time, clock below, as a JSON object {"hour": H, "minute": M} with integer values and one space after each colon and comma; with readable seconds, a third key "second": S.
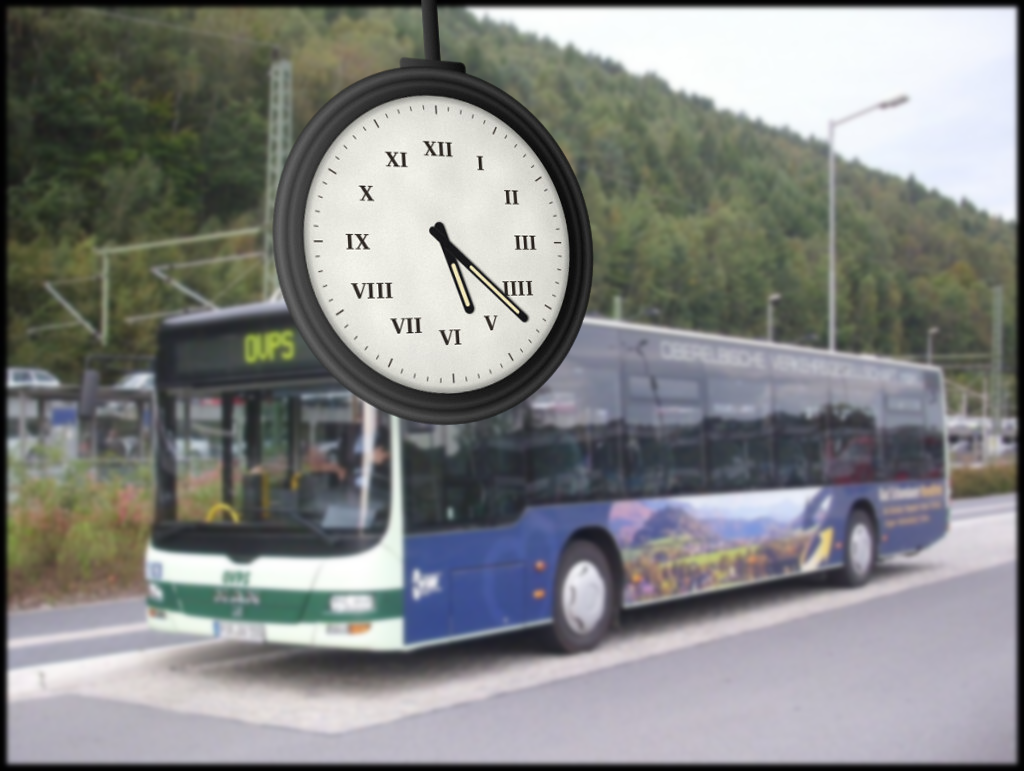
{"hour": 5, "minute": 22}
